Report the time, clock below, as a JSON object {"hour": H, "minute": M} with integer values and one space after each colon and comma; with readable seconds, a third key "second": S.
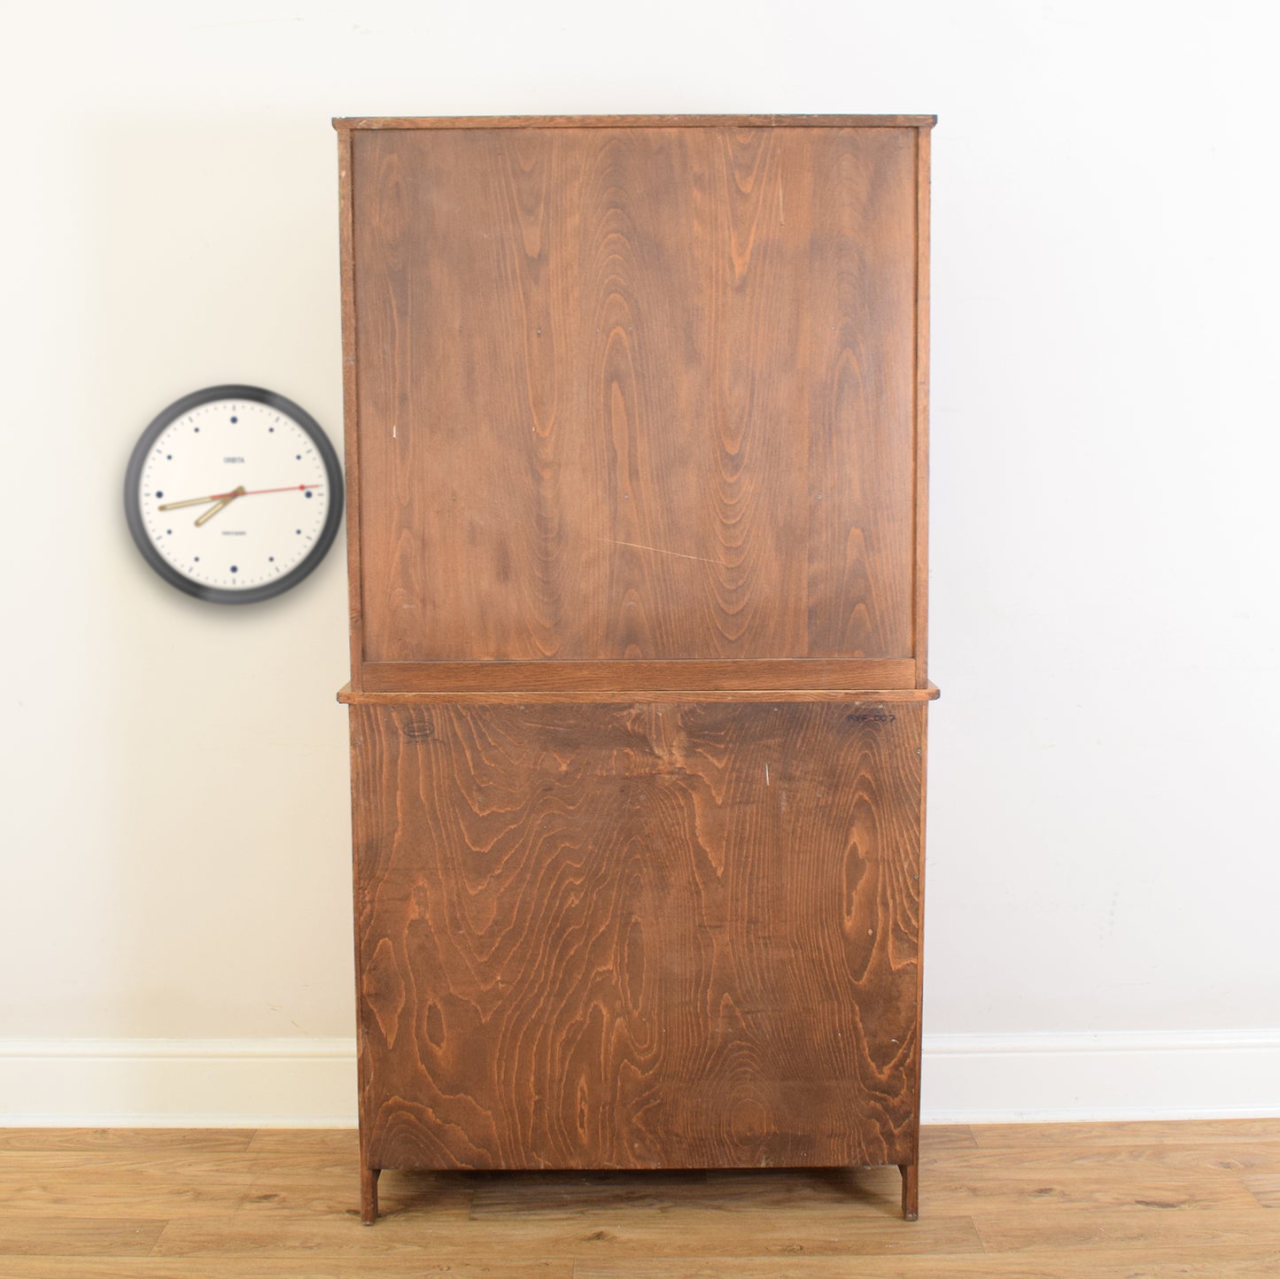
{"hour": 7, "minute": 43, "second": 14}
